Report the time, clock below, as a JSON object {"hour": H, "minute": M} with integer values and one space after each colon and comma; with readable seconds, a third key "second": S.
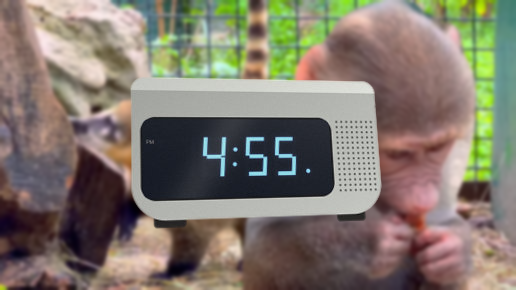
{"hour": 4, "minute": 55}
